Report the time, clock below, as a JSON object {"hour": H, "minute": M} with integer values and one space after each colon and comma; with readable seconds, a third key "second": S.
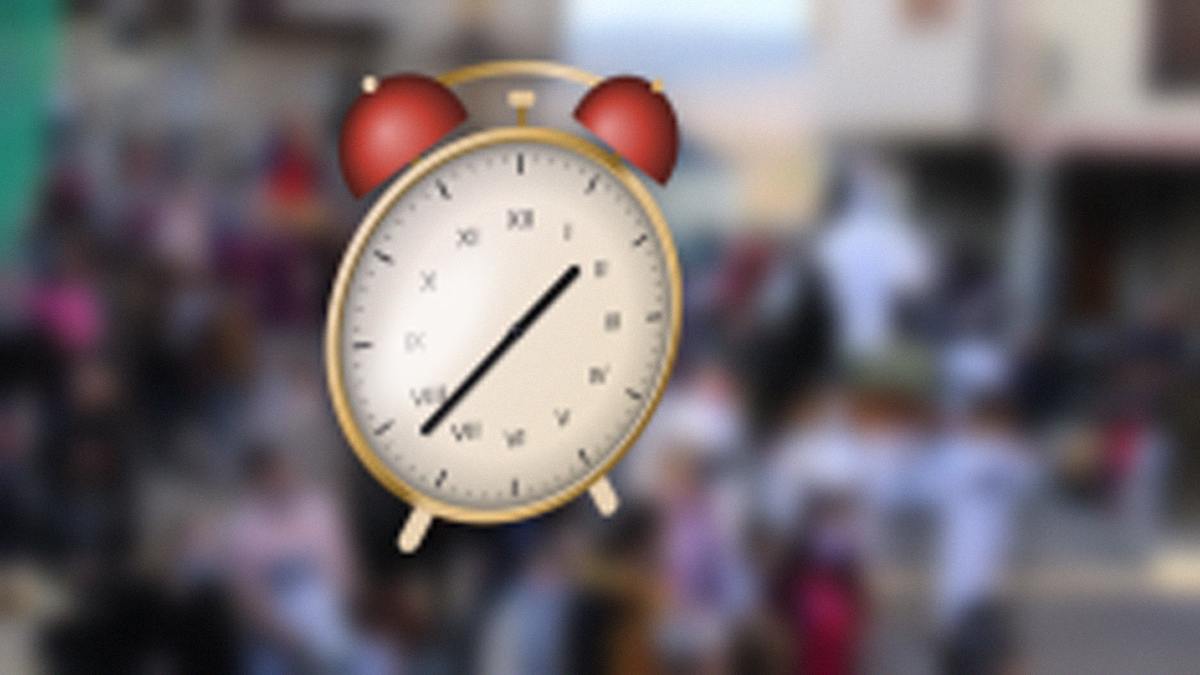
{"hour": 1, "minute": 38}
